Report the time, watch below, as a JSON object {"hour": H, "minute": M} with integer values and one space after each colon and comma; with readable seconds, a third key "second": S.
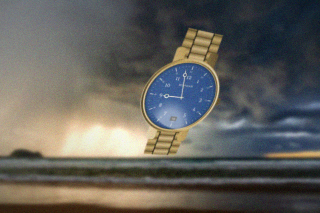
{"hour": 8, "minute": 58}
